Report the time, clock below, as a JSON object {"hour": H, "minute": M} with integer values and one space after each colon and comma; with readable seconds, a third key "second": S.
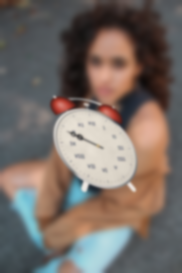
{"hour": 9, "minute": 49}
